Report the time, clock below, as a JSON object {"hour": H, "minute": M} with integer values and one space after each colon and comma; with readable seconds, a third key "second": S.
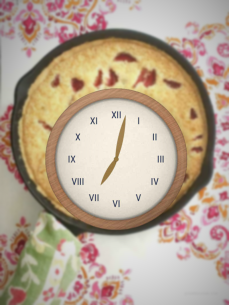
{"hour": 7, "minute": 2}
